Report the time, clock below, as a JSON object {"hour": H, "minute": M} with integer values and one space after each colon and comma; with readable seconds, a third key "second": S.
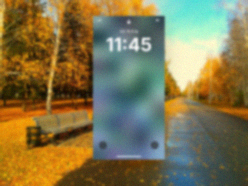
{"hour": 11, "minute": 45}
